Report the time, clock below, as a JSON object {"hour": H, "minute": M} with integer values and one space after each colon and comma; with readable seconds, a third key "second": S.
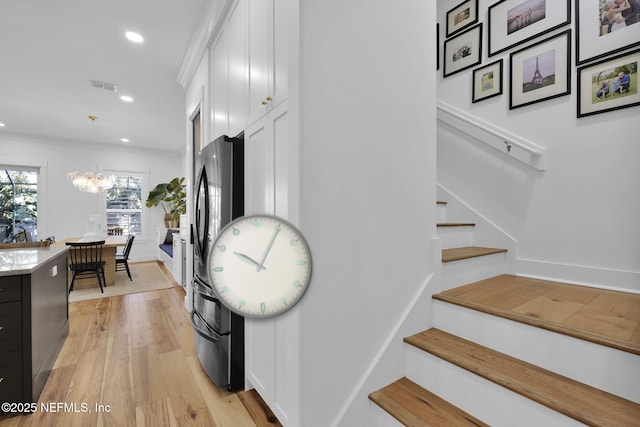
{"hour": 10, "minute": 5}
